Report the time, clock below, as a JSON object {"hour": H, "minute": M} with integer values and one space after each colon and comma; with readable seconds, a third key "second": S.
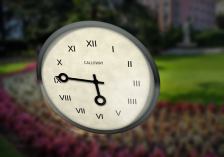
{"hour": 5, "minute": 46}
